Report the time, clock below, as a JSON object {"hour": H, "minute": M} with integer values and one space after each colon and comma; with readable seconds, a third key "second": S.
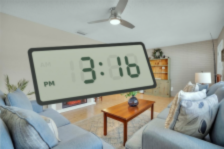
{"hour": 3, "minute": 16}
